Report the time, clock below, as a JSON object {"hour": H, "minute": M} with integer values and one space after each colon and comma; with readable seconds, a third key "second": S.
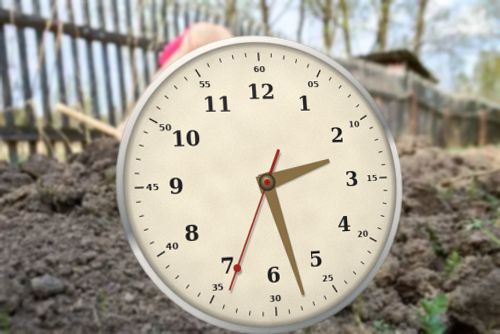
{"hour": 2, "minute": 27, "second": 34}
